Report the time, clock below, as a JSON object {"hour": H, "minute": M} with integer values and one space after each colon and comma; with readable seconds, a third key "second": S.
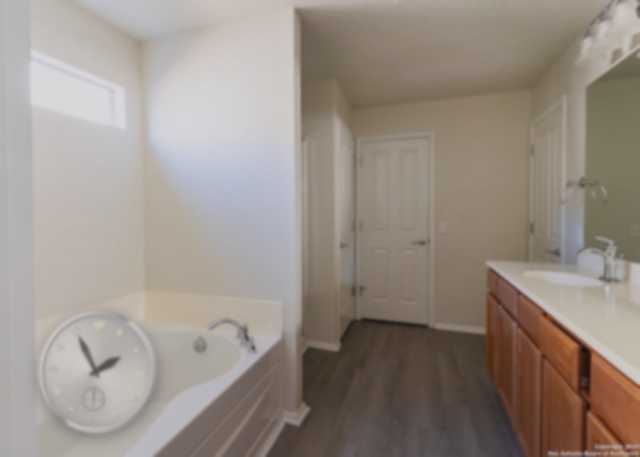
{"hour": 1, "minute": 55}
